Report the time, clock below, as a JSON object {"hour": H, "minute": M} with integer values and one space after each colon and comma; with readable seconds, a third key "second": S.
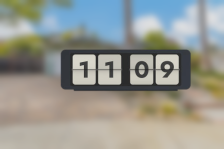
{"hour": 11, "minute": 9}
